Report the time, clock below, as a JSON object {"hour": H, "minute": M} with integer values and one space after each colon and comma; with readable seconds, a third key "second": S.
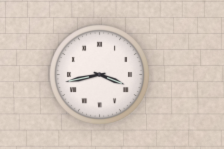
{"hour": 3, "minute": 43}
